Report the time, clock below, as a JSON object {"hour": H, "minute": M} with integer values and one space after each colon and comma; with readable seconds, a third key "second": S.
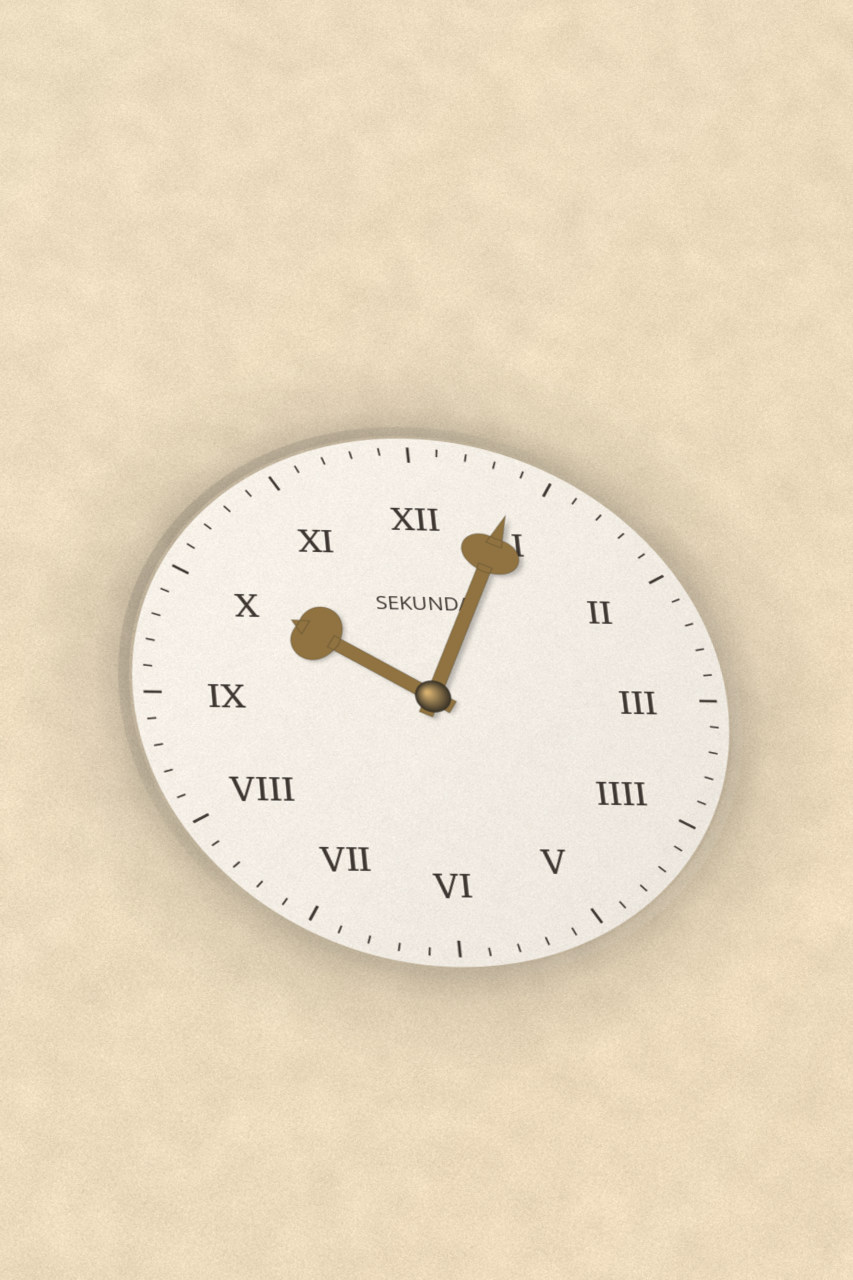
{"hour": 10, "minute": 4}
